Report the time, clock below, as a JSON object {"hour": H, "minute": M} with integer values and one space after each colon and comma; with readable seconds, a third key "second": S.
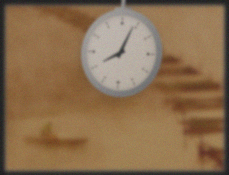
{"hour": 8, "minute": 4}
